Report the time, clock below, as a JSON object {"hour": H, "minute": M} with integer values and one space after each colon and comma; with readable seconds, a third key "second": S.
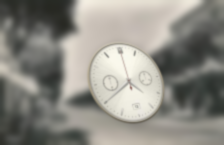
{"hour": 4, "minute": 40}
